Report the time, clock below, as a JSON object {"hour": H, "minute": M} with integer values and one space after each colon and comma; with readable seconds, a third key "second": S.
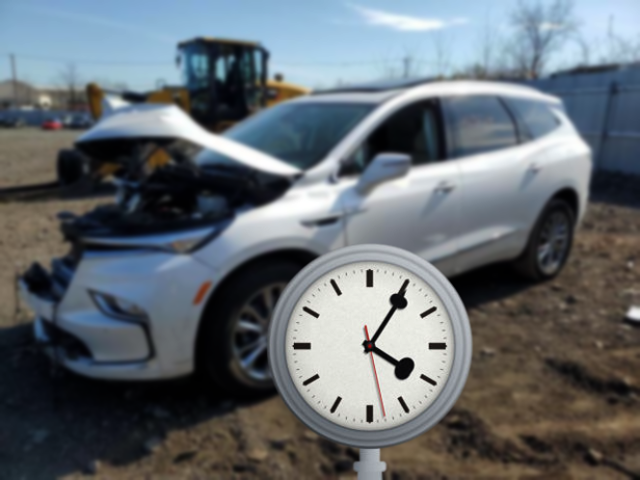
{"hour": 4, "minute": 5, "second": 28}
